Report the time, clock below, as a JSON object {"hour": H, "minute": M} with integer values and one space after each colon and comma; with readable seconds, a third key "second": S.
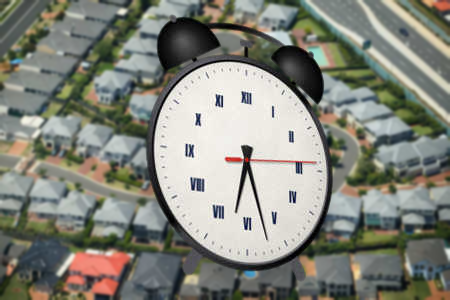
{"hour": 6, "minute": 27, "second": 14}
